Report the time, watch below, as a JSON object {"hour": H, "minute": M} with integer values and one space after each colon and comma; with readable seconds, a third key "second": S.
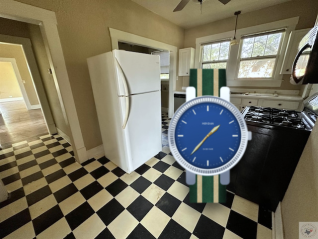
{"hour": 1, "minute": 37}
